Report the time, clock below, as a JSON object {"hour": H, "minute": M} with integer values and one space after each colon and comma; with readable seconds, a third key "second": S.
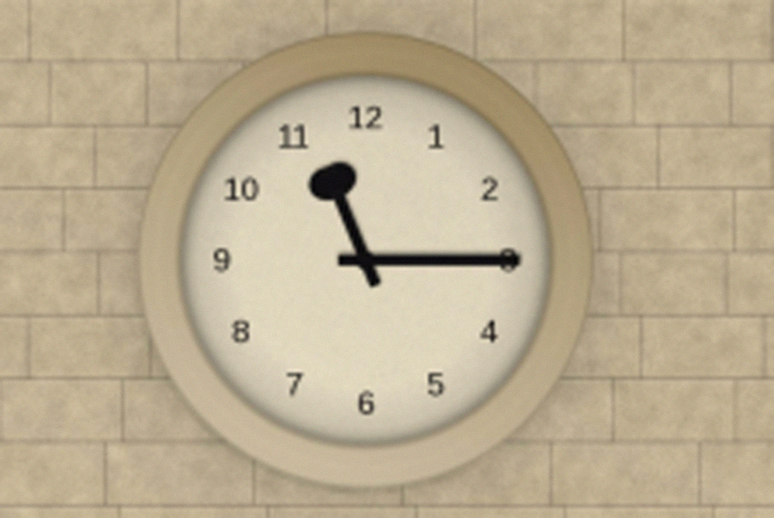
{"hour": 11, "minute": 15}
